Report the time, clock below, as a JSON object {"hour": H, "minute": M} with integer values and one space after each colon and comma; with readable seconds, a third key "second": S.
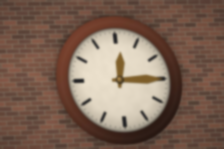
{"hour": 12, "minute": 15}
